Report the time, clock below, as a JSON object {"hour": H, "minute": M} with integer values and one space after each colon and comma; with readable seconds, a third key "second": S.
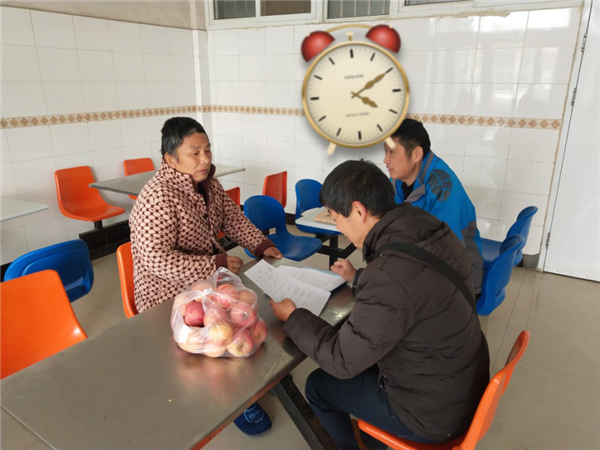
{"hour": 4, "minute": 10}
